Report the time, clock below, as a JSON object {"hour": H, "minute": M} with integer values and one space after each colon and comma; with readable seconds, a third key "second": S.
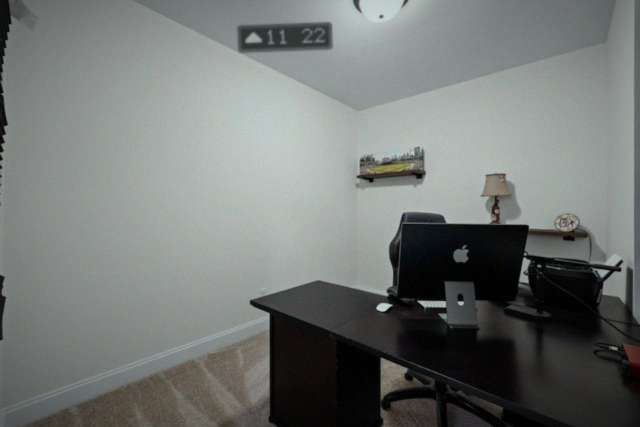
{"hour": 11, "minute": 22}
